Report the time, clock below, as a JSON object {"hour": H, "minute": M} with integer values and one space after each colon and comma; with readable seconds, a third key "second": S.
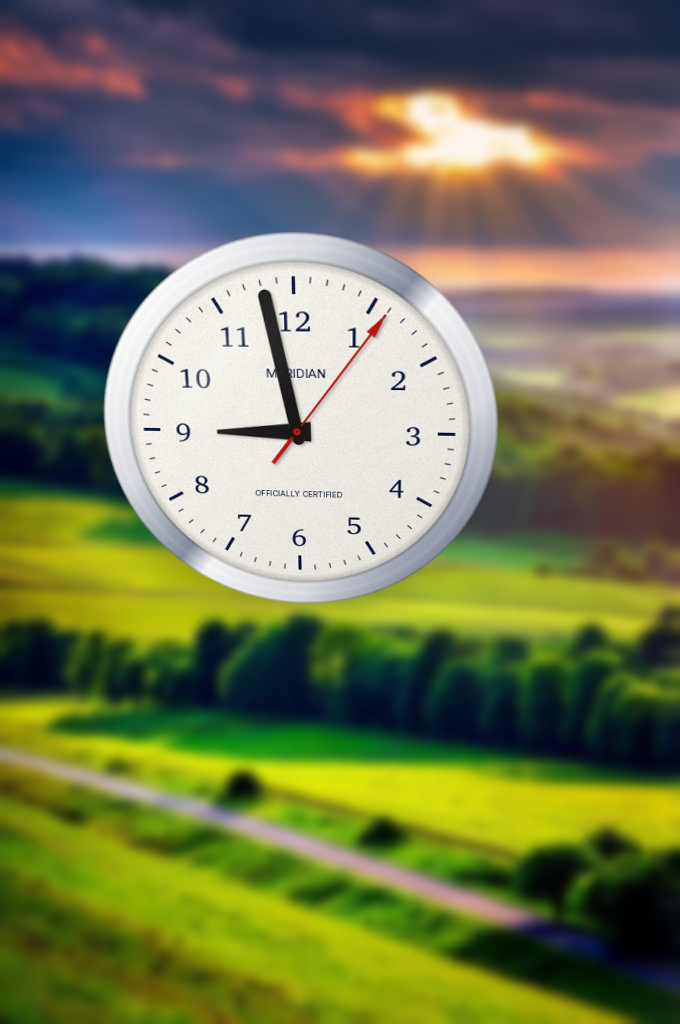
{"hour": 8, "minute": 58, "second": 6}
